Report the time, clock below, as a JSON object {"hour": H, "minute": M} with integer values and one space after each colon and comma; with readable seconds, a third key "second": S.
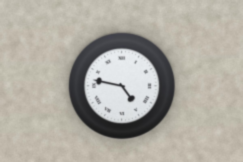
{"hour": 4, "minute": 47}
